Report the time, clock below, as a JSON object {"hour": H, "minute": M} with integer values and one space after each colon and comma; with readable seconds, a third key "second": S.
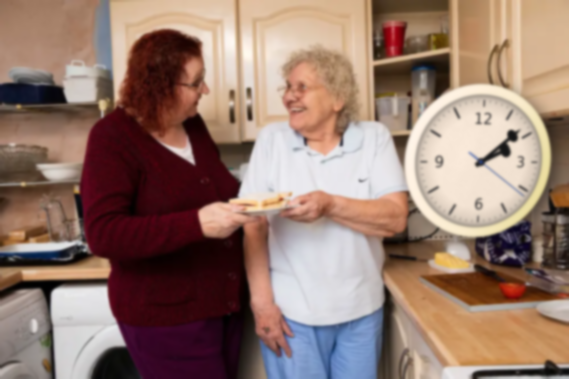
{"hour": 2, "minute": 8, "second": 21}
